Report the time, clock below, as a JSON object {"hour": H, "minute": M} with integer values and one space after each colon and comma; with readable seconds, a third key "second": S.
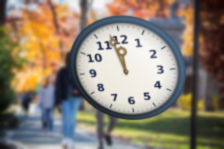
{"hour": 11, "minute": 58}
